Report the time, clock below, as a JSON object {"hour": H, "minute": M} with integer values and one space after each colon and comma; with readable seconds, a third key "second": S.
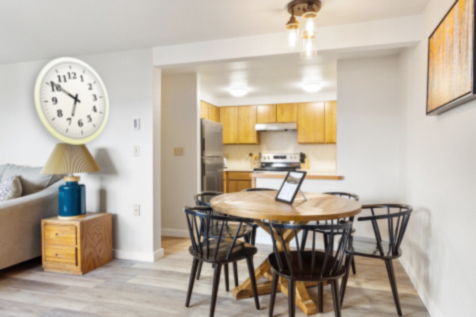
{"hour": 6, "minute": 51}
